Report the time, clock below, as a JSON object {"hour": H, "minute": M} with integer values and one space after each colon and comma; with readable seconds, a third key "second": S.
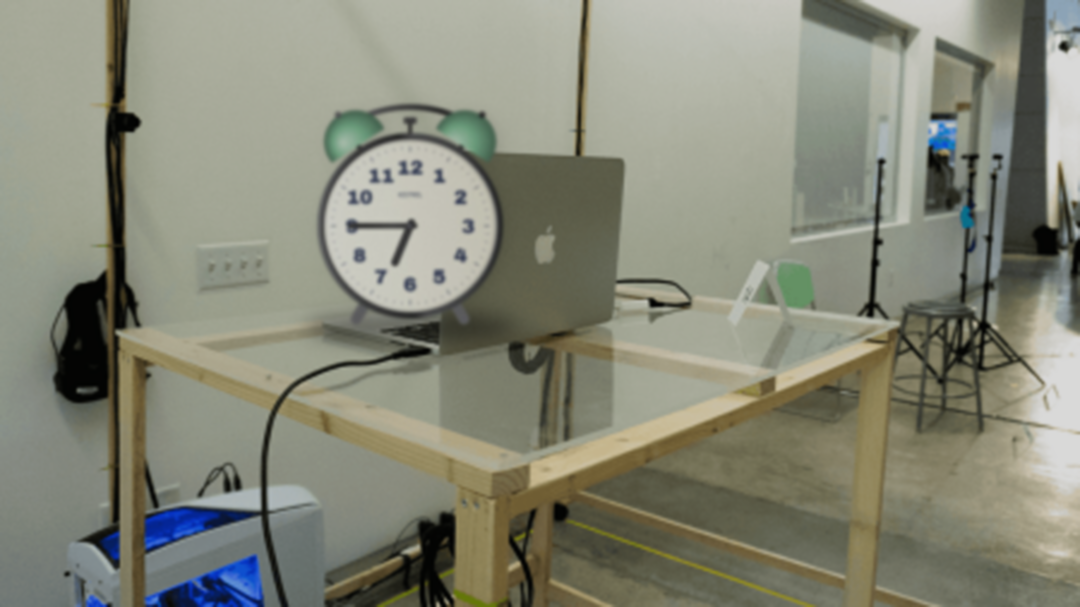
{"hour": 6, "minute": 45}
